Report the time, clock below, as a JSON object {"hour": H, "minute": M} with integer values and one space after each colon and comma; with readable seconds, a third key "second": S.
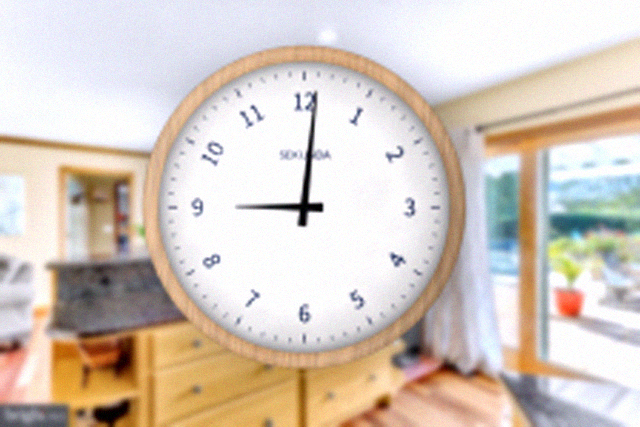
{"hour": 9, "minute": 1}
